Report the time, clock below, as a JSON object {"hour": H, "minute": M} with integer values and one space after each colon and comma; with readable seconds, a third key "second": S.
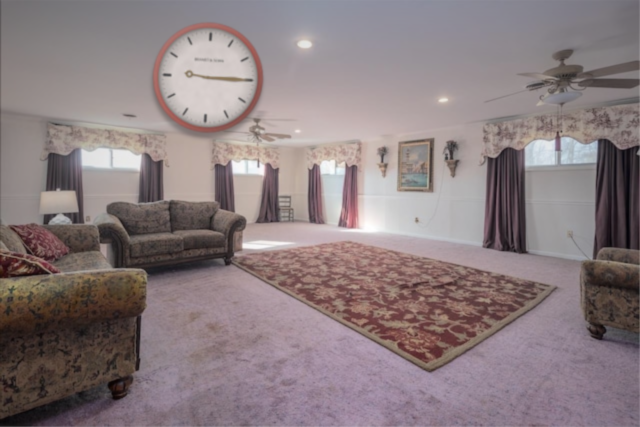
{"hour": 9, "minute": 15}
